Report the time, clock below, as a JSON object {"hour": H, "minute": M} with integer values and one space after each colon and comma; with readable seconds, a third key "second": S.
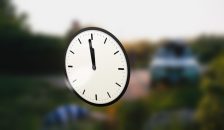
{"hour": 11, "minute": 59}
